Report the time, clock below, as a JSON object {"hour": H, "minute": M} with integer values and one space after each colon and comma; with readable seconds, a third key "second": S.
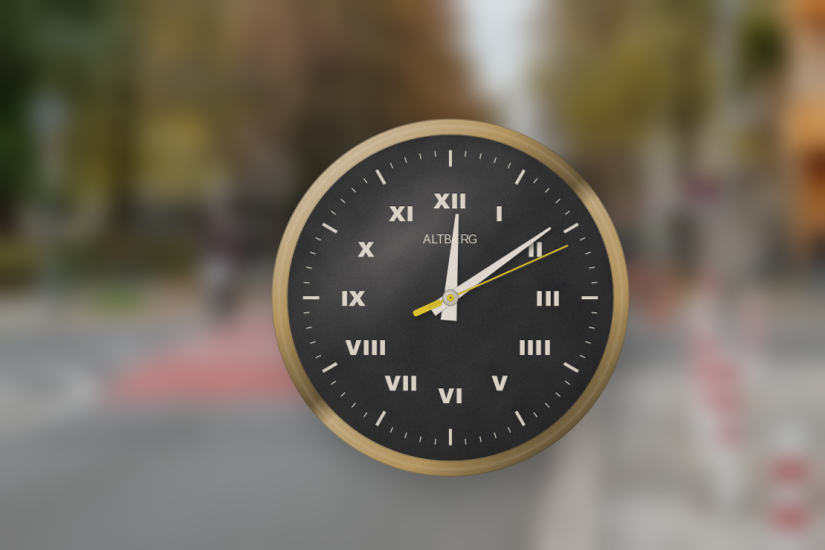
{"hour": 12, "minute": 9, "second": 11}
